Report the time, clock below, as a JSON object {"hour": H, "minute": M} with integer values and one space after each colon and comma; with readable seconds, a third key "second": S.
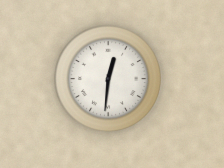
{"hour": 12, "minute": 31}
